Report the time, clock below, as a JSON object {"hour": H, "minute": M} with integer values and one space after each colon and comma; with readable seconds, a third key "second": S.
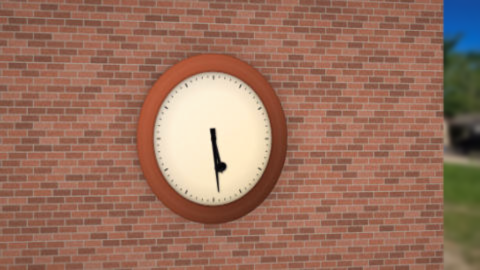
{"hour": 5, "minute": 29}
